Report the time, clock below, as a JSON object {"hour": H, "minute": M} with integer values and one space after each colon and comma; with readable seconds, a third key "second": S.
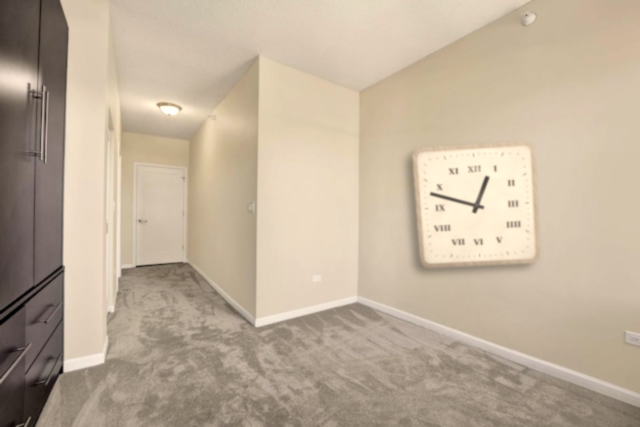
{"hour": 12, "minute": 48}
